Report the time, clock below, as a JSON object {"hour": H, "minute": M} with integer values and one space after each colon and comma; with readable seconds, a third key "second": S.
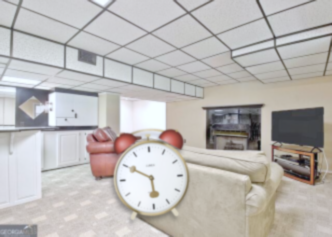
{"hour": 5, "minute": 50}
